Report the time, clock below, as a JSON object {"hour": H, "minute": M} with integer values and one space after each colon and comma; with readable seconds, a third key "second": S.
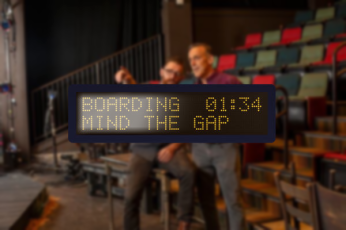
{"hour": 1, "minute": 34}
